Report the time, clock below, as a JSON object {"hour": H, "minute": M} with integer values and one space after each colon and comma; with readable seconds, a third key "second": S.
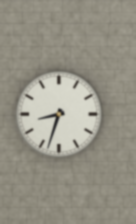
{"hour": 8, "minute": 33}
